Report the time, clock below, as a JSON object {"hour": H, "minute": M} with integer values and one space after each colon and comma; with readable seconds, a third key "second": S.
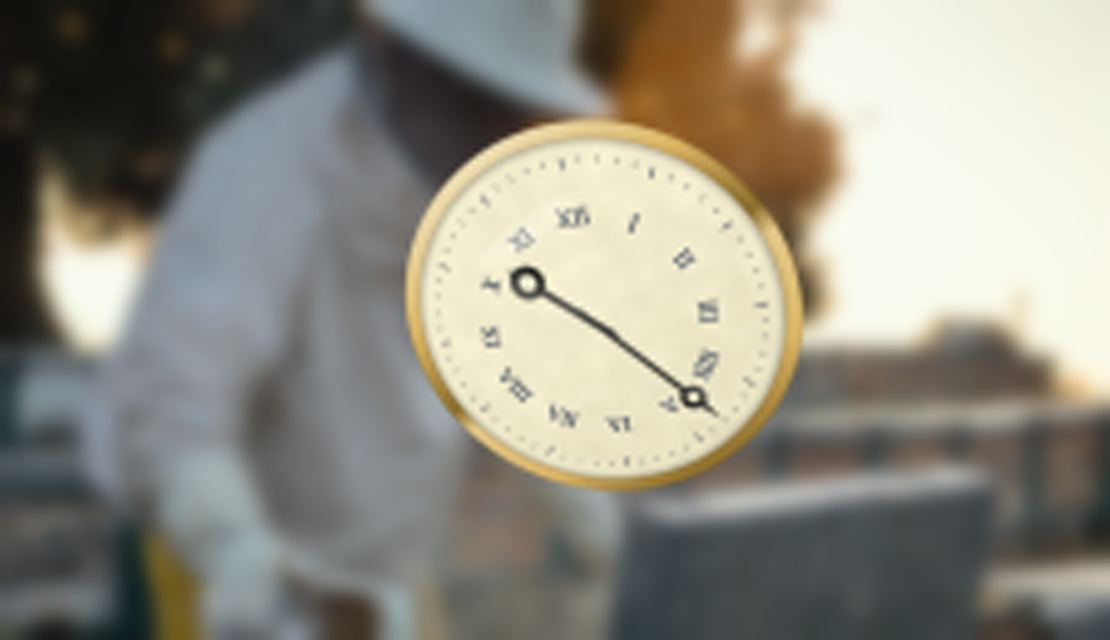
{"hour": 10, "minute": 23}
